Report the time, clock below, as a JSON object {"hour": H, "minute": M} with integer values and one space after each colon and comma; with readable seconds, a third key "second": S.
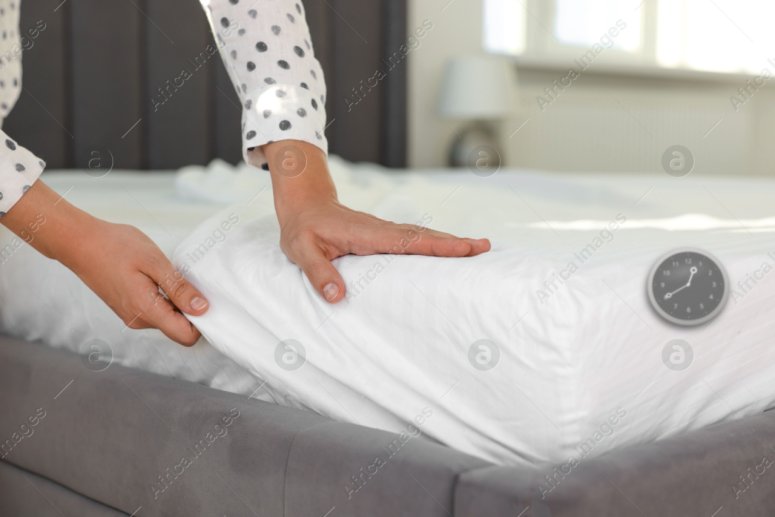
{"hour": 12, "minute": 40}
